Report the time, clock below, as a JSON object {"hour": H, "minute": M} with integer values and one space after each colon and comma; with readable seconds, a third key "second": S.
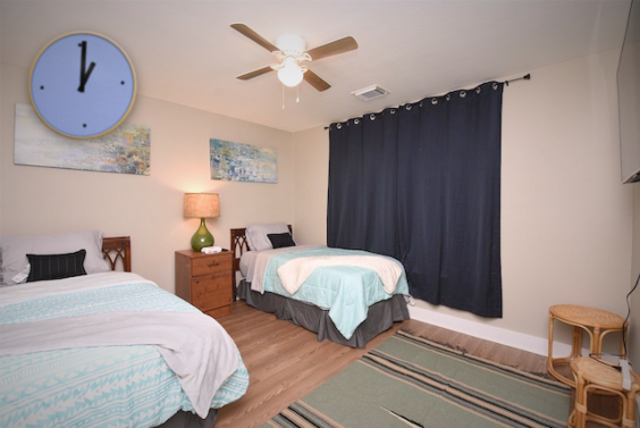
{"hour": 1, "minute": 1}
